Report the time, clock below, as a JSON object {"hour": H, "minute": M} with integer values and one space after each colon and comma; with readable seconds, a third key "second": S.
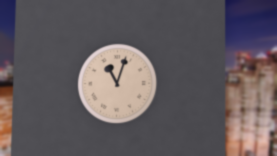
{"hour": 11, "minute": 3}
